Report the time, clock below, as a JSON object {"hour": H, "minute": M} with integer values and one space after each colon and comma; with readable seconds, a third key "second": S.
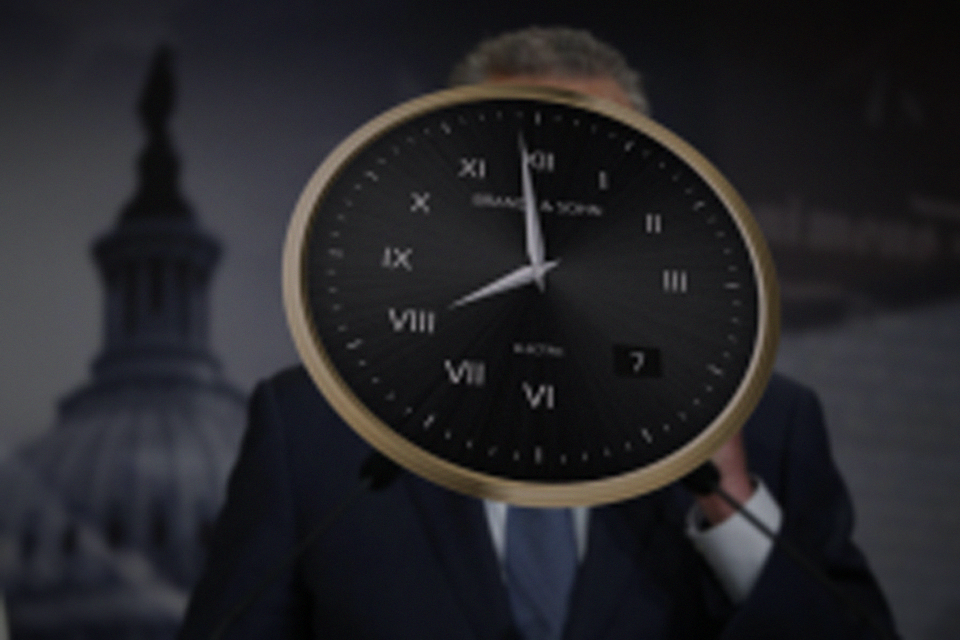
{"hour": 7, "minute": 59}
